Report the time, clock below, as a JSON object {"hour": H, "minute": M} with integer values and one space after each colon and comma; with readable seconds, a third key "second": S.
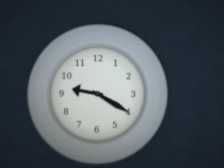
{"hour": 9, "minute": 20}
